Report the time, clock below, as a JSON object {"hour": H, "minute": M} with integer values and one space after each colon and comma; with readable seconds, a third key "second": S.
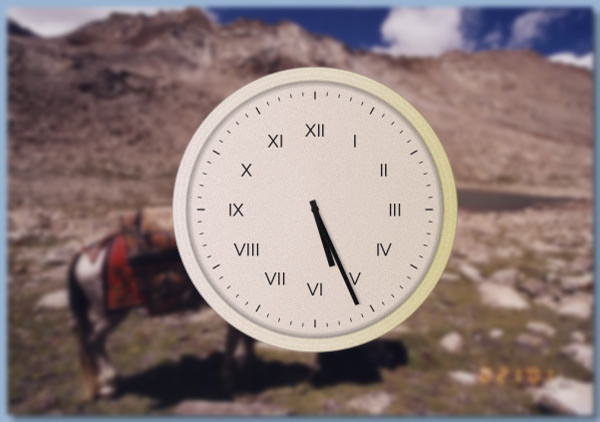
{"hour": 5, "minute": 26}
